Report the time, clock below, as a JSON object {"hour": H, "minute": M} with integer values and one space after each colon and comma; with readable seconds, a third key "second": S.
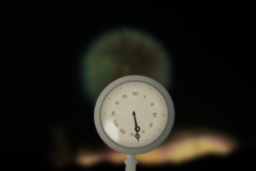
{"hour": 5, "minute": 28}
